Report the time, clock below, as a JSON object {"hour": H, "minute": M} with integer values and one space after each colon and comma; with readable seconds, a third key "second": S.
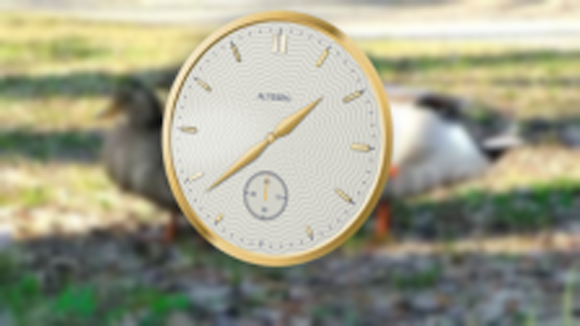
{"hour": 1, "minute": 38}
